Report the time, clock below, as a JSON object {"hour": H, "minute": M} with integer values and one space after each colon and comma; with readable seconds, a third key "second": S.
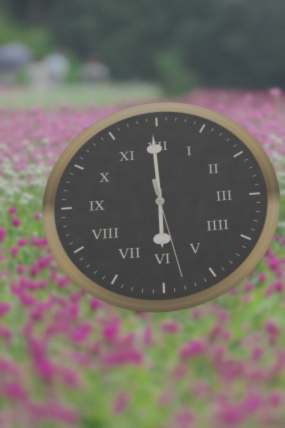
{"hour": 5, "minute": 59, "second": 28}
